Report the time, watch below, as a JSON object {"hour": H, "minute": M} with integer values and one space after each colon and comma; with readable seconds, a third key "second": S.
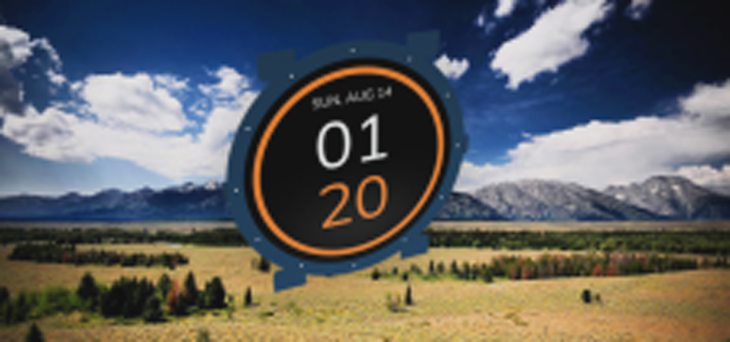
{"hour": 1, "minute": 20}
